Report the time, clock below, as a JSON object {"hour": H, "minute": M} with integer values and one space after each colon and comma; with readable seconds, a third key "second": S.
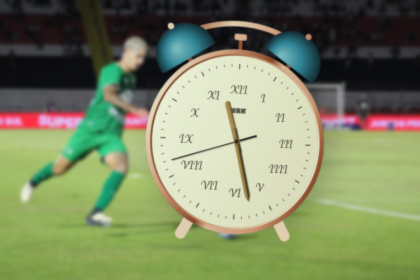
{"hour": 11, "minute": 27, "second": 42}
